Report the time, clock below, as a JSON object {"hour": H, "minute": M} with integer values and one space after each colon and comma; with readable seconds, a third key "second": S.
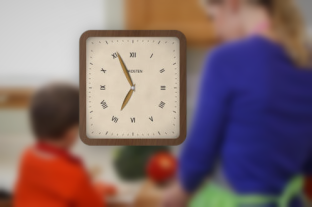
{"hour": 6, "minute": 56}
